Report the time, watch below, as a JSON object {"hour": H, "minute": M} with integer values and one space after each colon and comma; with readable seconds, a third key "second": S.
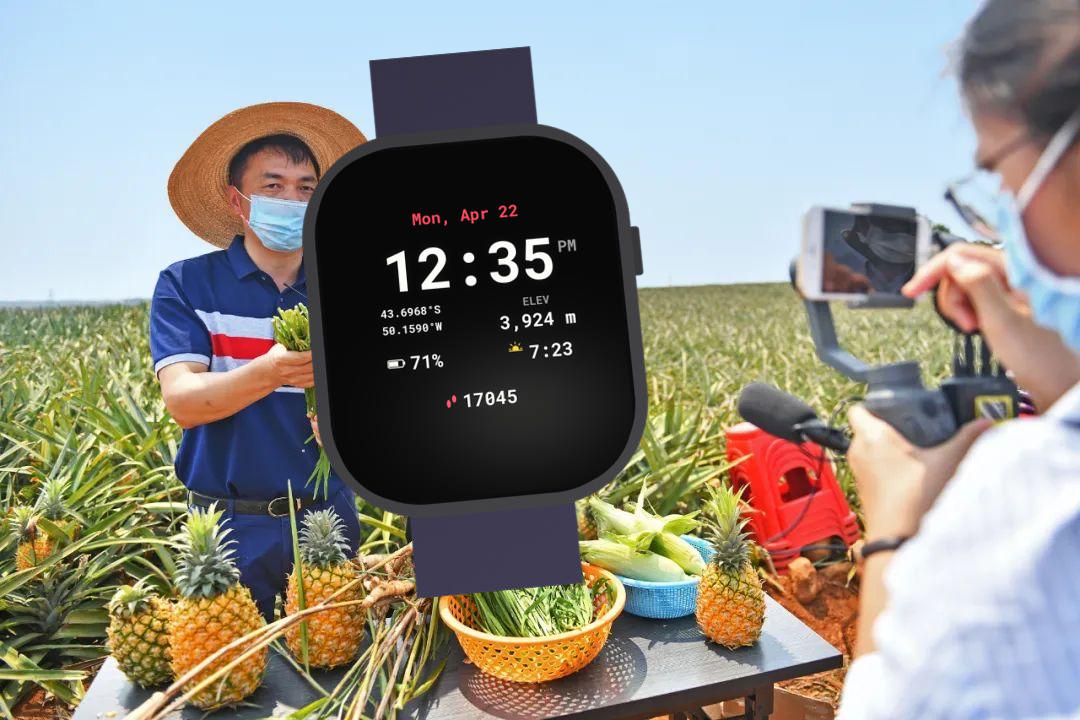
{"hour": 12, "minute": 35}
